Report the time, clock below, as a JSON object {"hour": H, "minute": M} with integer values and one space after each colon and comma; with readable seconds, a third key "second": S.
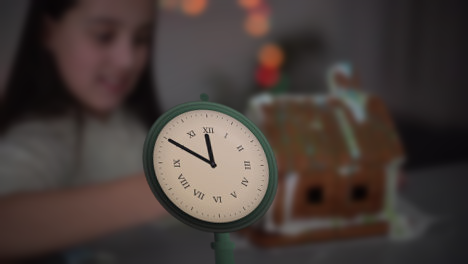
{"hour": 11, "minute": 50}
